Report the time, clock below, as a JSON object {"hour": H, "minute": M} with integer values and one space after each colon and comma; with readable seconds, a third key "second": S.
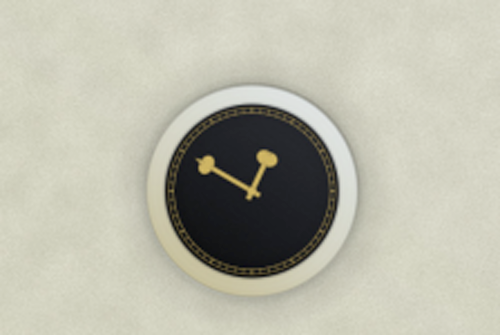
{"hour": 12, "minute": 50}
